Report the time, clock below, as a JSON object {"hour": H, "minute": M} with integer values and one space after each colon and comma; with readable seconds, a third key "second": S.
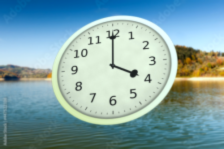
{"hour": 4, "minute": 0}
